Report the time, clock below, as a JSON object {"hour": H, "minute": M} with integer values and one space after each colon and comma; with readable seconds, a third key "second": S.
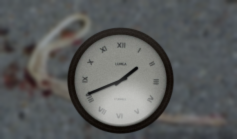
{"hour": 1, "minute": 41}
